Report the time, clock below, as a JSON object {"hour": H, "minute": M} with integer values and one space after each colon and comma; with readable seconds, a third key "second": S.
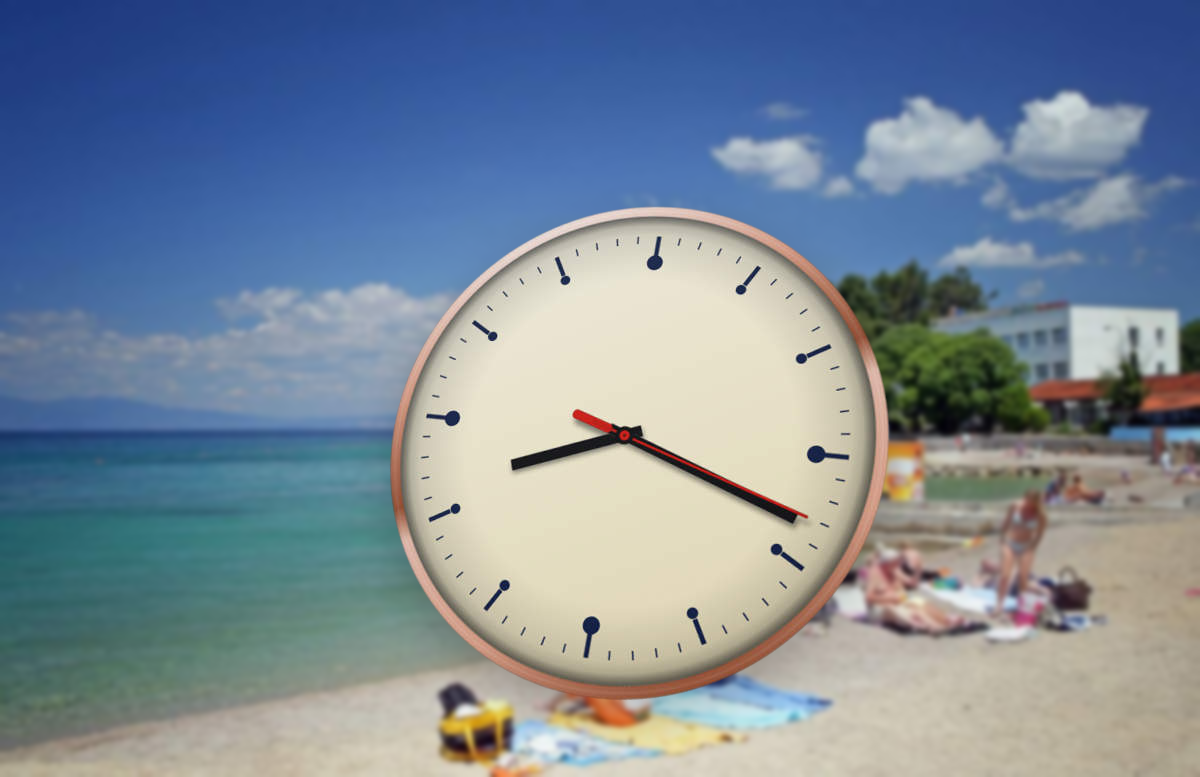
{"hour": 8, "minute": 18, "second": 18}
